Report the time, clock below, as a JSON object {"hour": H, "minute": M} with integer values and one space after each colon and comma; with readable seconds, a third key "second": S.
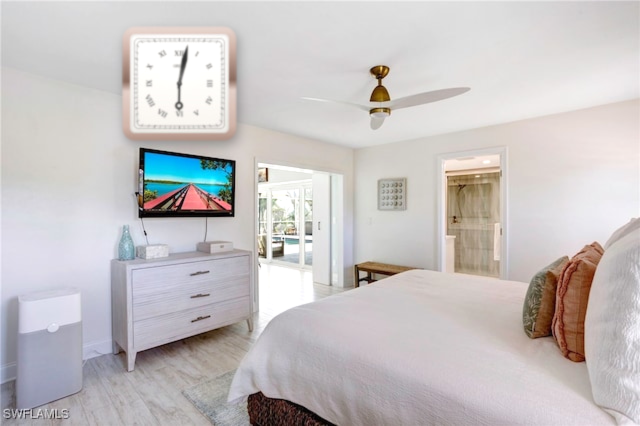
{"hour": 6, "minute": 2}
